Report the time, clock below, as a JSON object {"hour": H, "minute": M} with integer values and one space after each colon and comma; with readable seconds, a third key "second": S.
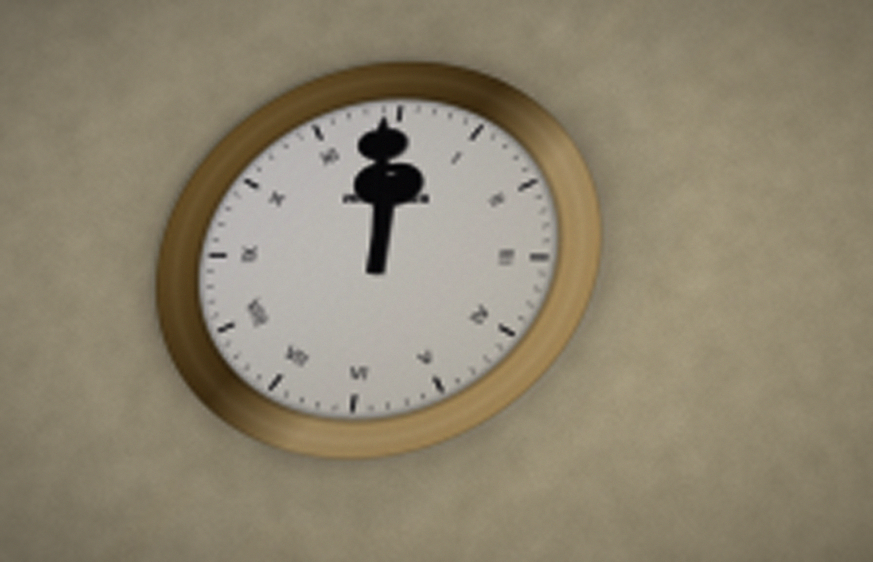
{"hour": 11, "minute": 59}
